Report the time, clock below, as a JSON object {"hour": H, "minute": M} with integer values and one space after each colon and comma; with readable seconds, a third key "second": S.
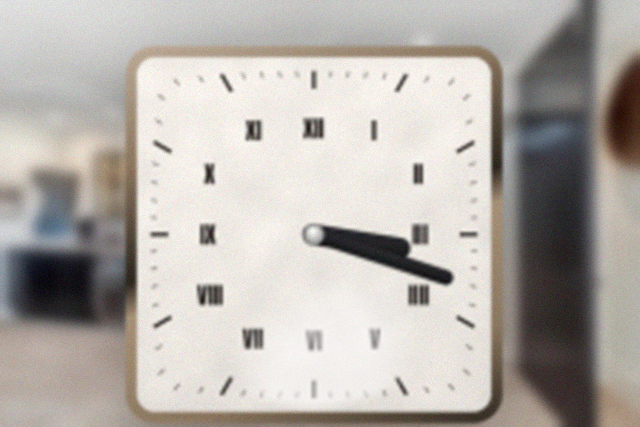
{"hour": 3, "minute": 18}
